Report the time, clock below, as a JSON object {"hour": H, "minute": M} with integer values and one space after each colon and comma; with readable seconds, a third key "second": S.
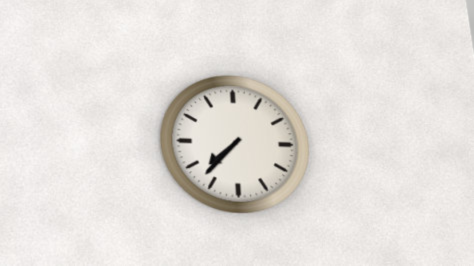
{"hour": 7, "minute": 37}
